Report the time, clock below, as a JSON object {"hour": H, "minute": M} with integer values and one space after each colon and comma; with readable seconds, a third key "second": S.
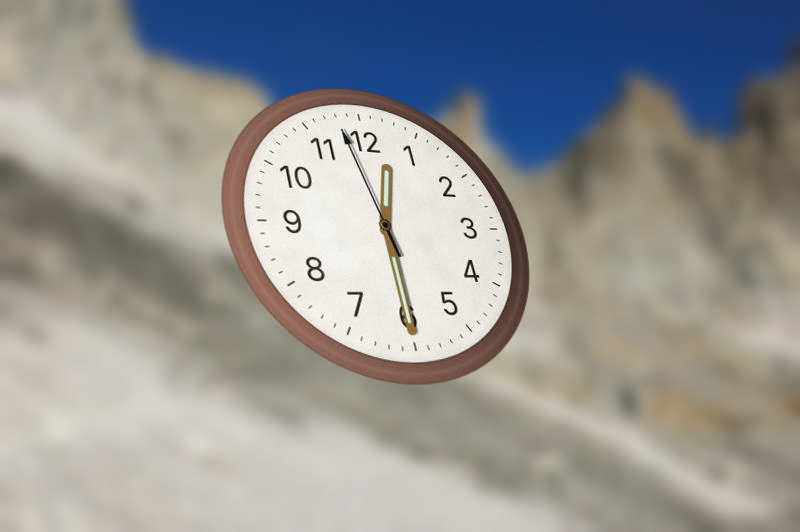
{"hour": 12, "minute": 29, "second": 58}
